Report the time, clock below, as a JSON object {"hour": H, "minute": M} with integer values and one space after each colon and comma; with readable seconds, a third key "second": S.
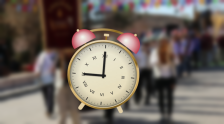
{"hour": 9, "minute": 0}
